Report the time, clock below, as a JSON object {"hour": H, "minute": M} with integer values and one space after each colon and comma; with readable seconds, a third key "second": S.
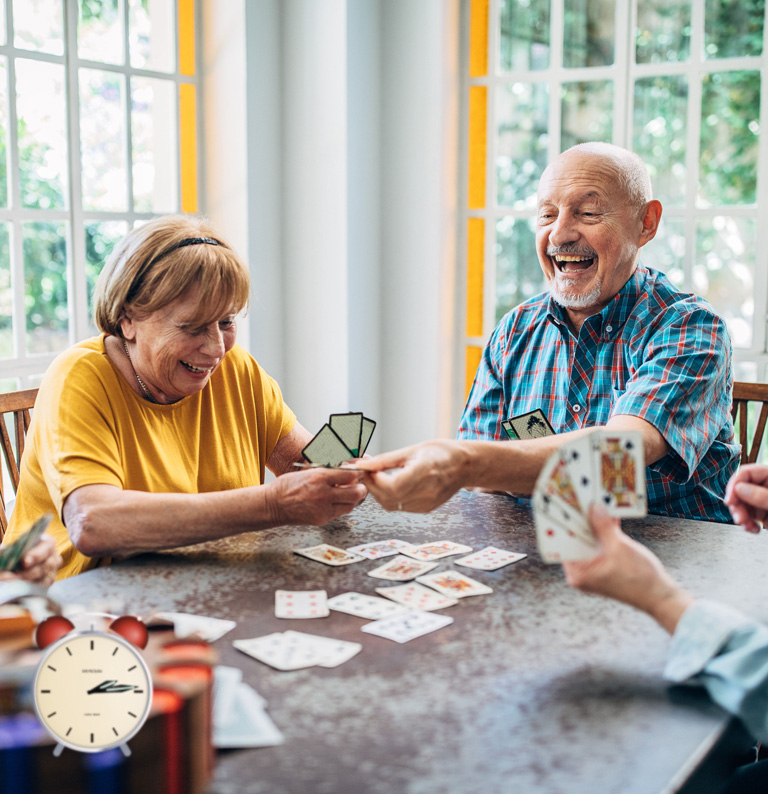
{"hour": 2, "minute": 14}
